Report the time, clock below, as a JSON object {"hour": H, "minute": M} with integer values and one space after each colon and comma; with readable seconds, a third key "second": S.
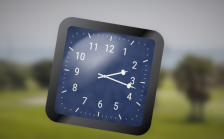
{"hour": 2, "minute": 17}
